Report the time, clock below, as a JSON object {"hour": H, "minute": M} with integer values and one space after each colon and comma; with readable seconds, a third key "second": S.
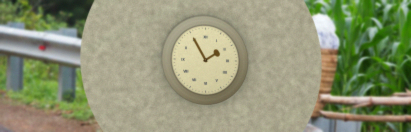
{"hour": 1, "minute": 55}
